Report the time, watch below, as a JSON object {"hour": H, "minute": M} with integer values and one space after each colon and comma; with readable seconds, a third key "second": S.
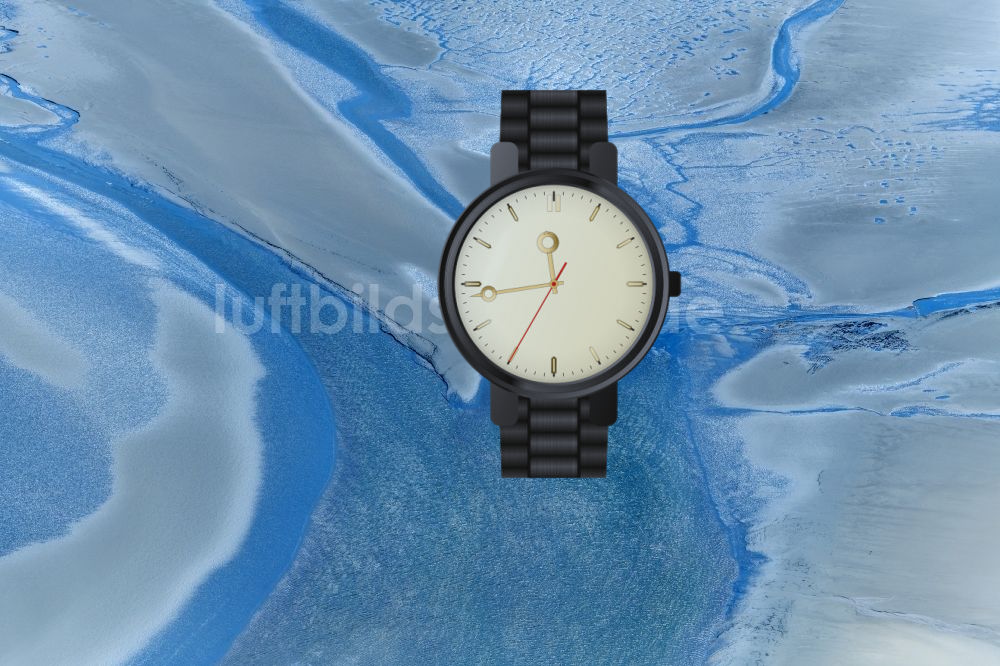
{"hour": 11, "minute": 43, "second": 35}
